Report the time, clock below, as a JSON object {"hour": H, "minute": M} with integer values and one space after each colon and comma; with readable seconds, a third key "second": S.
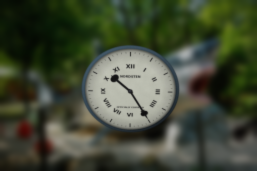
{"hour": 10, "minute": 25}
